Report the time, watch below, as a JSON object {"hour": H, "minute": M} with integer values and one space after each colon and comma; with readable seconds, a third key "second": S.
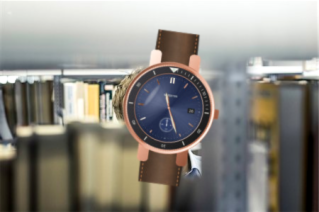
{"hour": 11, "minute": 26}
